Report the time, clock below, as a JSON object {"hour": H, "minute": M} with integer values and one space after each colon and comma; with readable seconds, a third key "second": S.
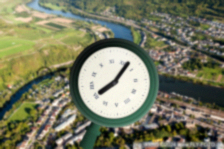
{"hour": 7, "minute": 2}
